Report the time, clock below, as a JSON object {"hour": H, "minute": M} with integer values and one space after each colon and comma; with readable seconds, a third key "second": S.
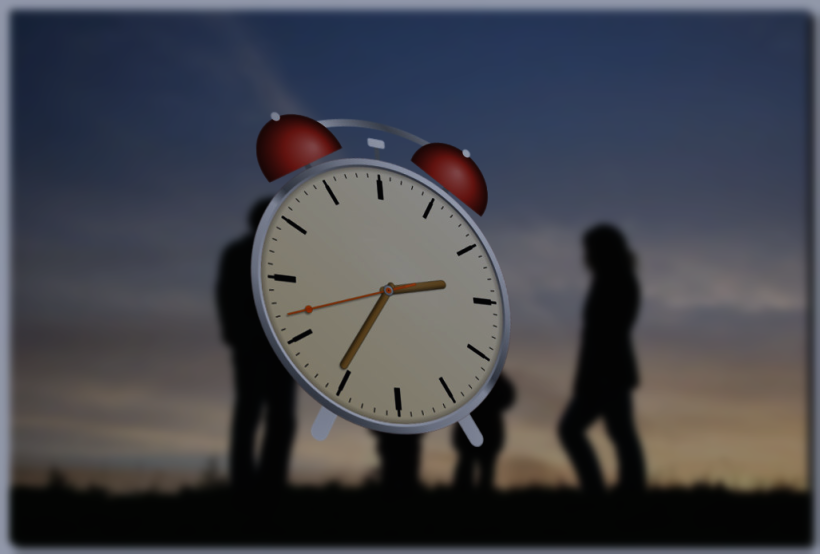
{"hour": 2, "minute": 35, "second": 42}
